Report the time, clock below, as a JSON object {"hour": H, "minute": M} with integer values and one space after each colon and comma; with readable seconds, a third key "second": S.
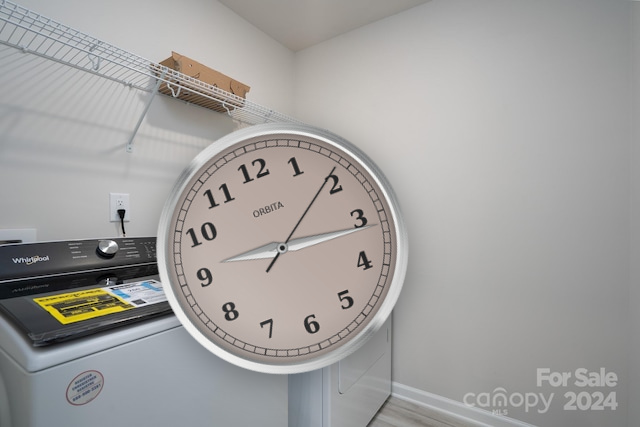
{"hour": 9, "minute": 16, "second": 9}
